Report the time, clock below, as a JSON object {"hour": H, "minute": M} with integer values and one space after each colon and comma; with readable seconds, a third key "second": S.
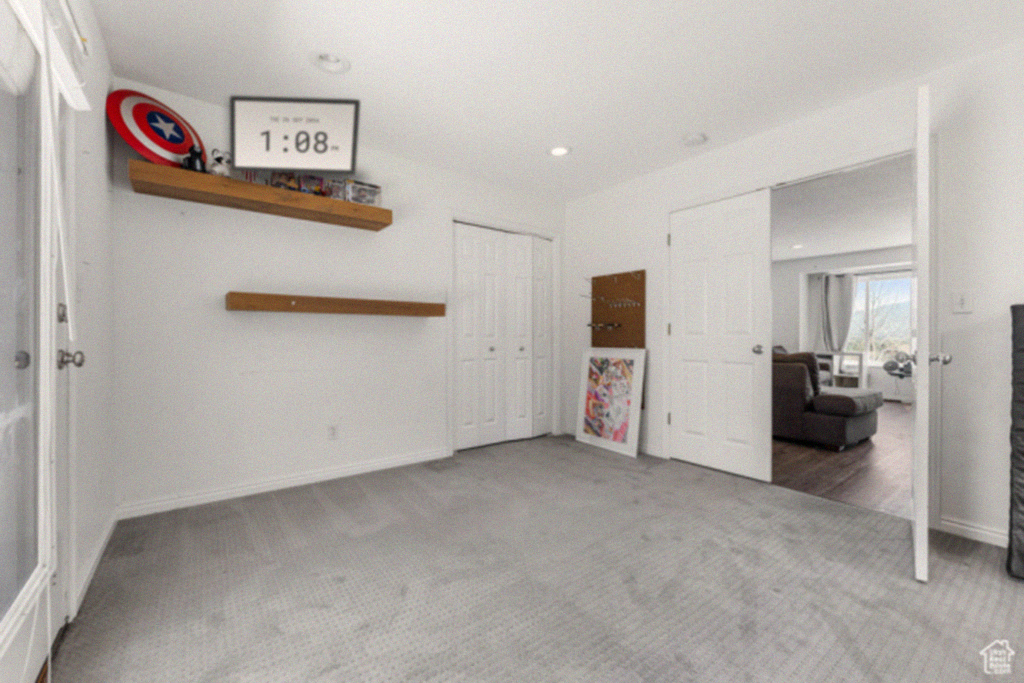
{"hour": 1, "minute": 8}
